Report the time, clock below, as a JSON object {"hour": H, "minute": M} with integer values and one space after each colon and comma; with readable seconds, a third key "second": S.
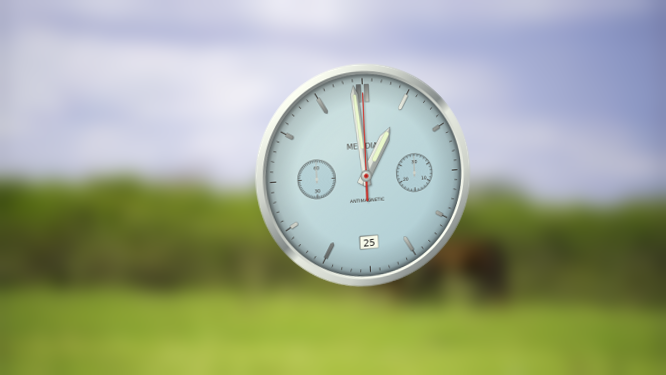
{"hour": 12, "minute": 59}
